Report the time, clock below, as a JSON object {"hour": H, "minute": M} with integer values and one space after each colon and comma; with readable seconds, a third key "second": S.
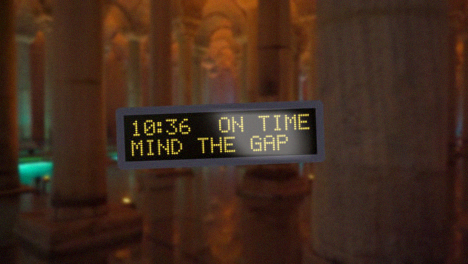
{"hour": 10, "minute": 36}
